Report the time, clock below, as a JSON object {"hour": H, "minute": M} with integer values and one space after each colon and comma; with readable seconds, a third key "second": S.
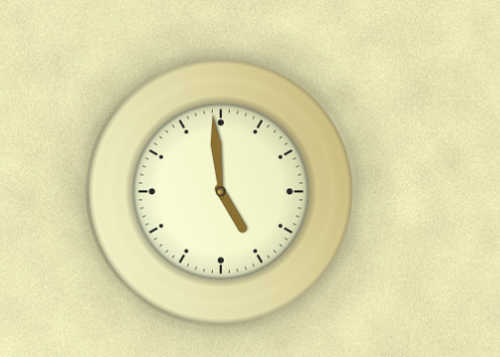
{"hour": 4, "minute": 59}
